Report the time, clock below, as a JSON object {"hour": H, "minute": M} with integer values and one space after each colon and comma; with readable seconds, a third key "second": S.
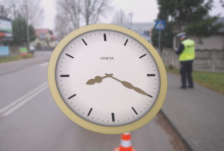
{"hour": 8, "minute": 20}
